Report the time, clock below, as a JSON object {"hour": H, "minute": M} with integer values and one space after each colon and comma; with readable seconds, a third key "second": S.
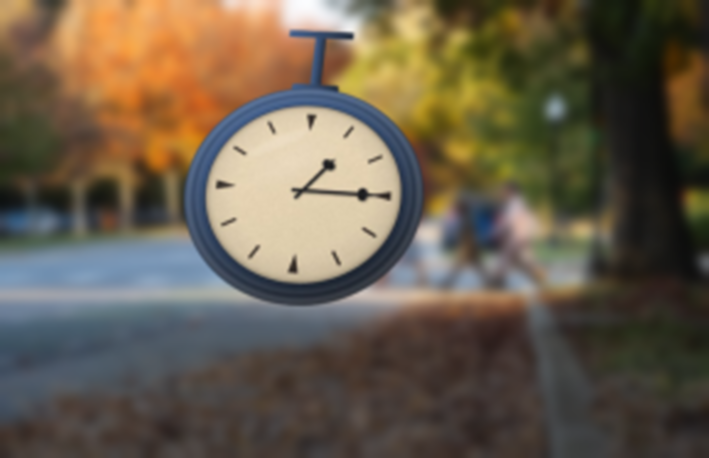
{"hour": 1, "minute": 15}
